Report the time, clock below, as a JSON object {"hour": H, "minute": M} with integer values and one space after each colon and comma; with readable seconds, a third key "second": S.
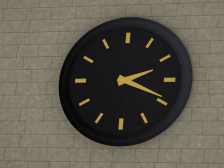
{"hour": 2, "minute": 19}
